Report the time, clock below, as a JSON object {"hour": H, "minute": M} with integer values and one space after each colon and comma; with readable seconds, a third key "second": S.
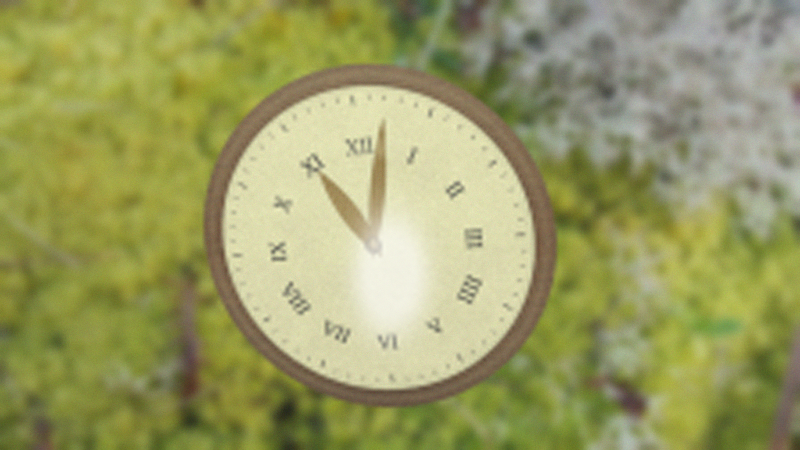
{"hour": 11, "minute": 2}
